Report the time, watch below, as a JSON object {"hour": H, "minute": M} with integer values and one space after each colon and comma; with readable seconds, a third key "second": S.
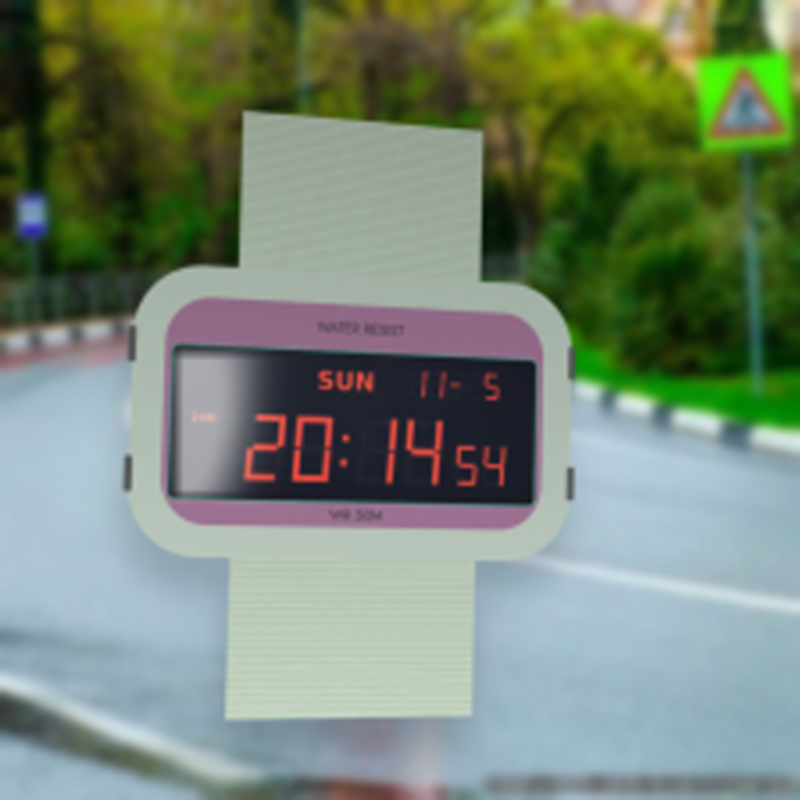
{"hour": 20, "minute": 14, "second": 54}
